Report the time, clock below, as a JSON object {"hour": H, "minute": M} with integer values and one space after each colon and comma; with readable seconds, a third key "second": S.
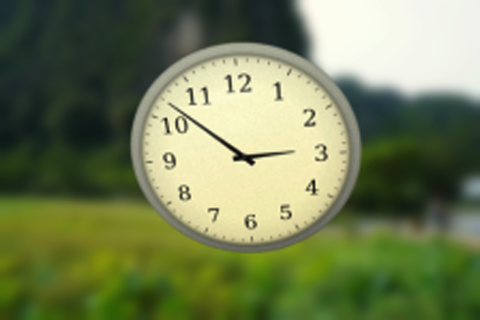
{"hour": 2, "minute": 52}
